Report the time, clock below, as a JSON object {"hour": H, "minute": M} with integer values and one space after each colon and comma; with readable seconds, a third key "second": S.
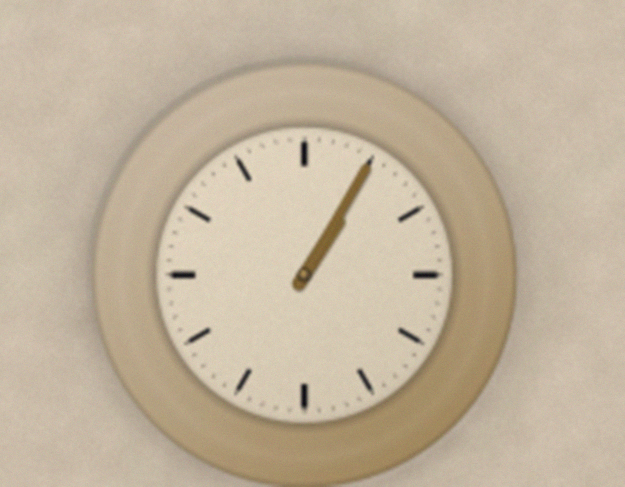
{"hour": 1, "minute": 5}
